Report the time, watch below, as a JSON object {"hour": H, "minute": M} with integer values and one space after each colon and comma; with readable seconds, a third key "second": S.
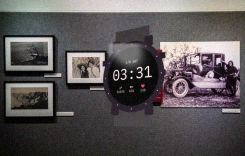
{"hour": 3, "minute": 31}
